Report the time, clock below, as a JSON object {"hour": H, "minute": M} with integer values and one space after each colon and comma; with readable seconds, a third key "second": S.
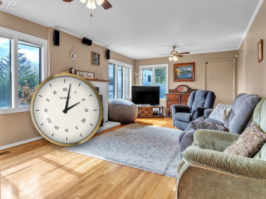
{"hour": 2, "minute": 2}
